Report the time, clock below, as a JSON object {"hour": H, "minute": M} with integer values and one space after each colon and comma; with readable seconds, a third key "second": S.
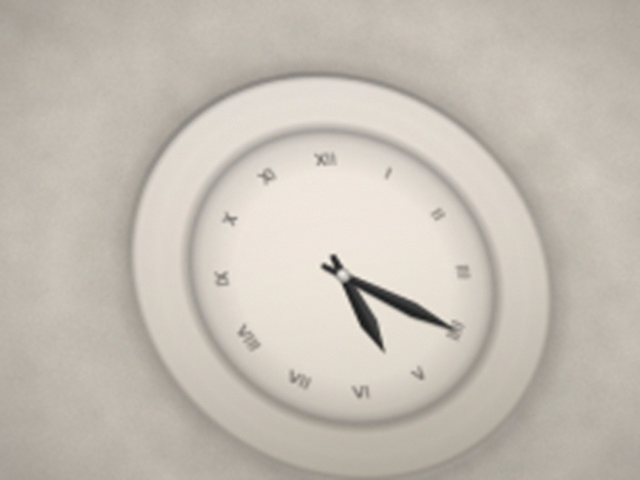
{"hour": 5, "minute": 20}
